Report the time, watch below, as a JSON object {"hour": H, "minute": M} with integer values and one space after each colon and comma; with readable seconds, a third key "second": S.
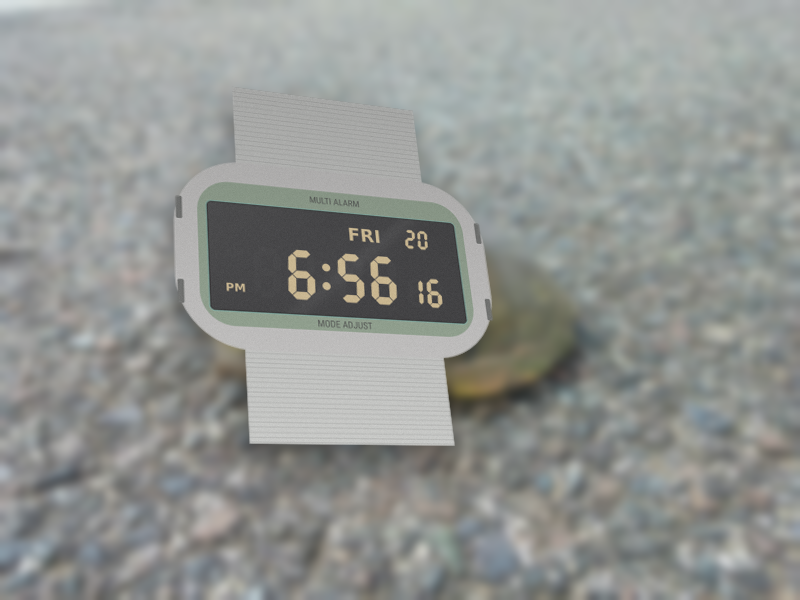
{"hour": 6, "minute": 56, "second": 16}
